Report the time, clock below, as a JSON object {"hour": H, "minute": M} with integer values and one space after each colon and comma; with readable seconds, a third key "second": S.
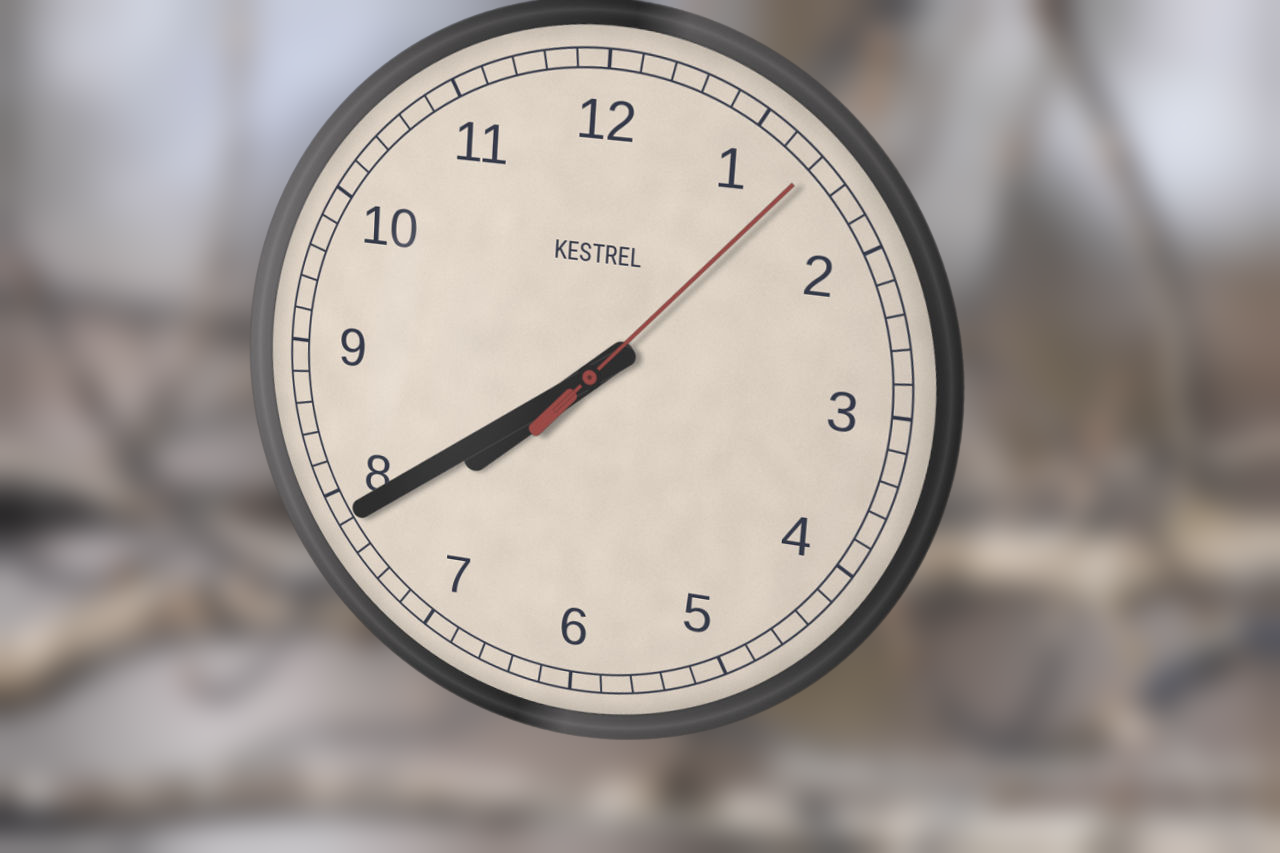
{"hour": 7, "minute": 39, "second": 7}
